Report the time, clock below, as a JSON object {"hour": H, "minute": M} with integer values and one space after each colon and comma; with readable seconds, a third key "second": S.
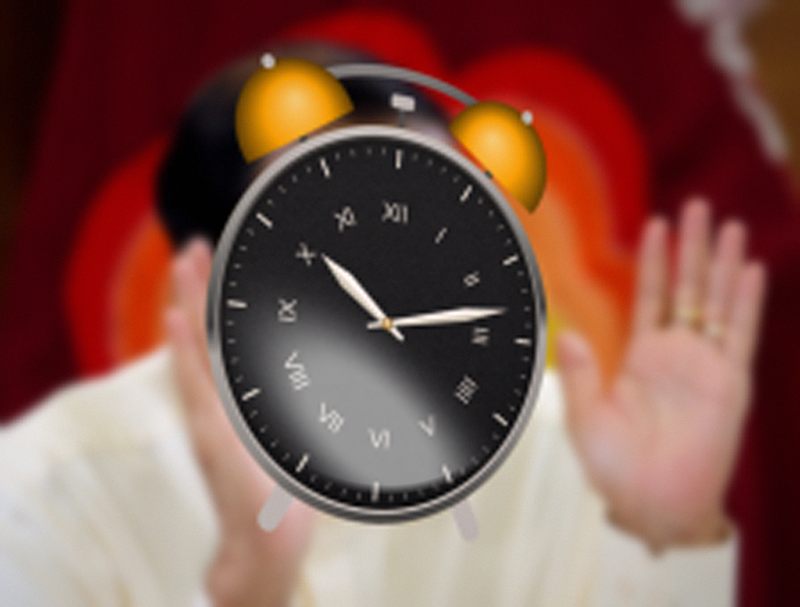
{"hour": 10, "minute": 13}
